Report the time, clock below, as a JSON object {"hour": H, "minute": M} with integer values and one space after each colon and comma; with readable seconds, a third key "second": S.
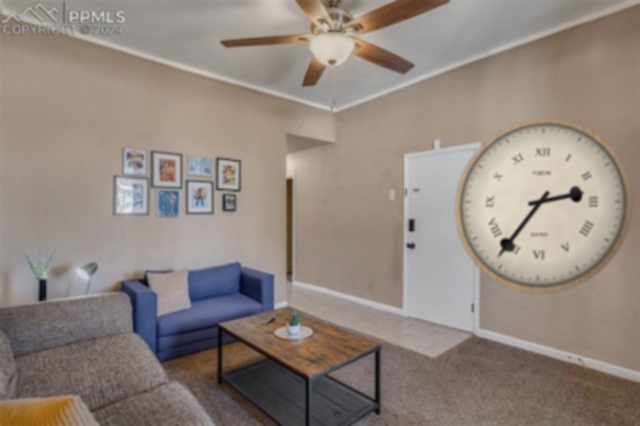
{"hour": 2, "minute": 36}
